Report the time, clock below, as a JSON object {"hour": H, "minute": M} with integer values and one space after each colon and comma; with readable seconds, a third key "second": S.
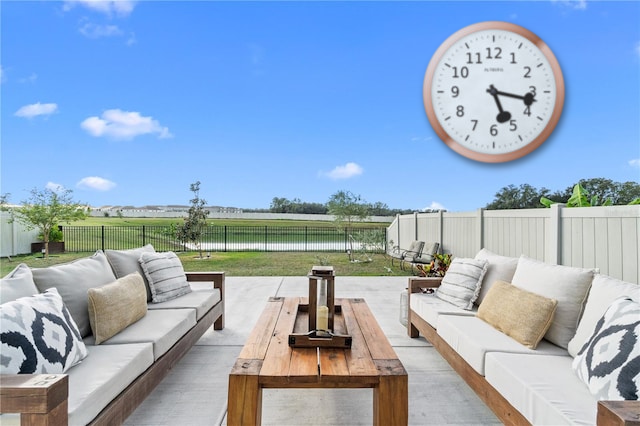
{"hour": 5, "minute": 17}
